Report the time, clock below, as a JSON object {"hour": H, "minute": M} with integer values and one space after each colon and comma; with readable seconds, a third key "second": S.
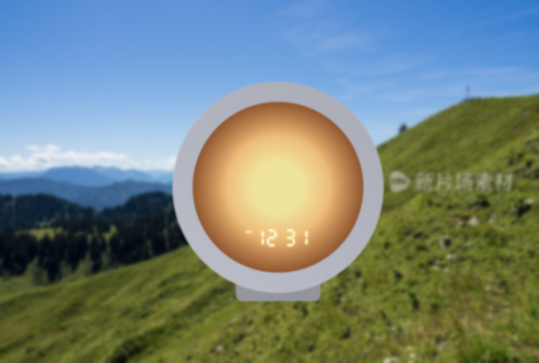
{"hour": 12, "minute": 31}
